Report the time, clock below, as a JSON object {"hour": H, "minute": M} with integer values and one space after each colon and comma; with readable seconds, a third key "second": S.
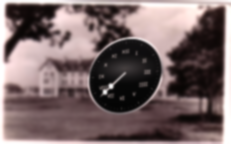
{"hour": 7, "minute": 38}
